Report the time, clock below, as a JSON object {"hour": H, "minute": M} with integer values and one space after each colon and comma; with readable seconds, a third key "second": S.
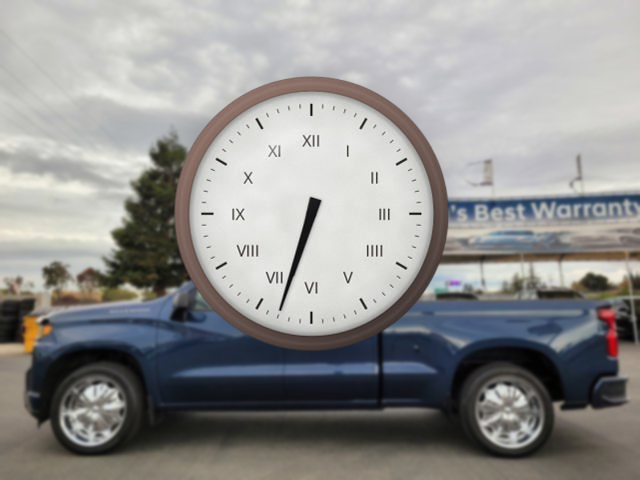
{"hour": 6, "minute": 33}
